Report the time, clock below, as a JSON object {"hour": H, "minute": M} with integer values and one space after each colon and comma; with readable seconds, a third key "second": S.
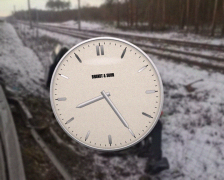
{"hour": 8, "minute": 25}
